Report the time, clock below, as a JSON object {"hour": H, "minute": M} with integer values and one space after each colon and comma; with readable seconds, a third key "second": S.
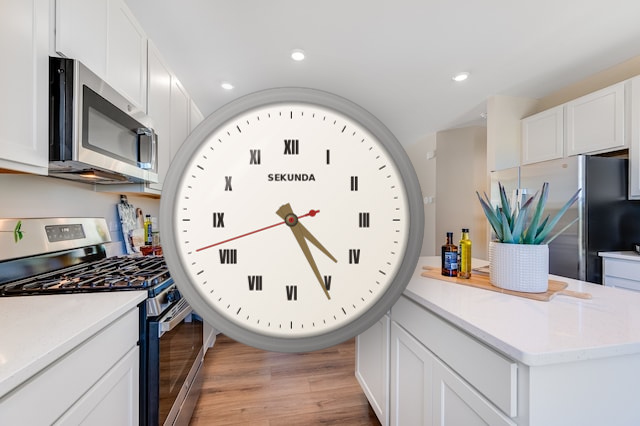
{"hour": 4, "minute": 25, "second": 42}
